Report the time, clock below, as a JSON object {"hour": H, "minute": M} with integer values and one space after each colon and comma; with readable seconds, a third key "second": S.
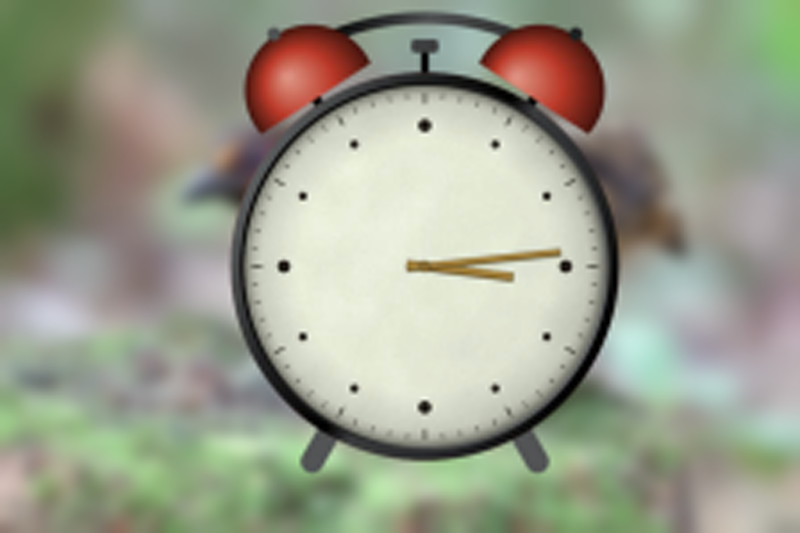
{"hour": 3, "minute": 14}
